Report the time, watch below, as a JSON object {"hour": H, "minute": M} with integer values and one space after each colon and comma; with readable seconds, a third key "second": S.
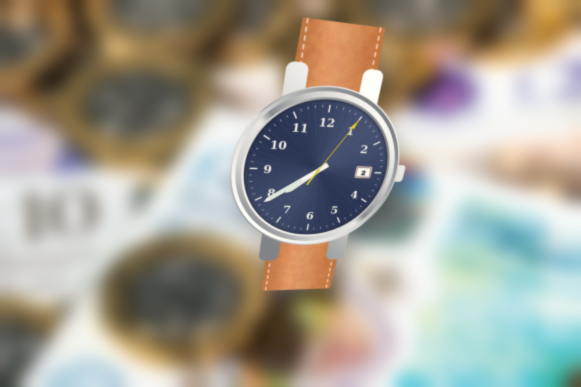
{"hour": 7, "minute": 39, "second": 5}
